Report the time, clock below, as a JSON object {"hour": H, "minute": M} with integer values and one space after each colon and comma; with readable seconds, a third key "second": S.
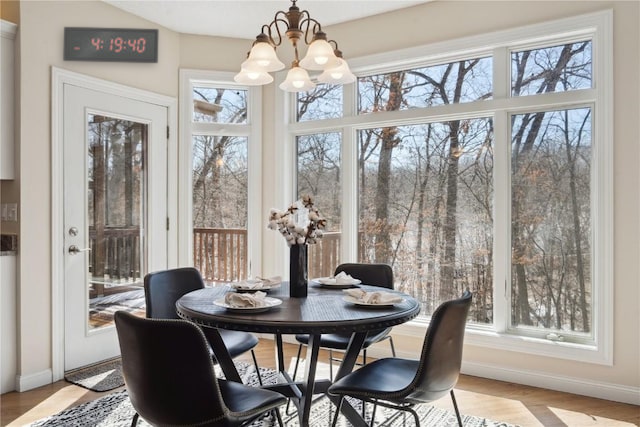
{"hour": 4, "minute": 19, "second": 40}
